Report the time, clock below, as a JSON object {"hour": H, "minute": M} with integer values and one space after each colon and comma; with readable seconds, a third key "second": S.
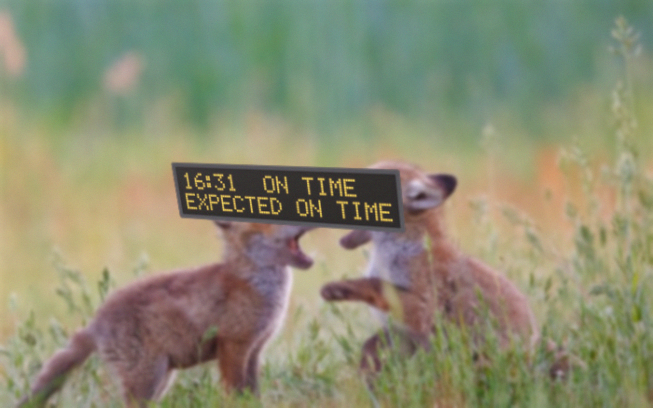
{"hour": 16, "minute": 31}
